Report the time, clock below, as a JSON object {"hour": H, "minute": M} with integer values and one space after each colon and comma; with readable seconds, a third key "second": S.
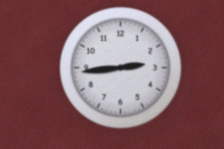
{"hour": 2, "minute": 44}
